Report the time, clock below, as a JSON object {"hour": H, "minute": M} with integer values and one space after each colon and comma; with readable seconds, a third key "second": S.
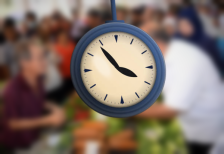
{"hour": 3, "minute": 54}
